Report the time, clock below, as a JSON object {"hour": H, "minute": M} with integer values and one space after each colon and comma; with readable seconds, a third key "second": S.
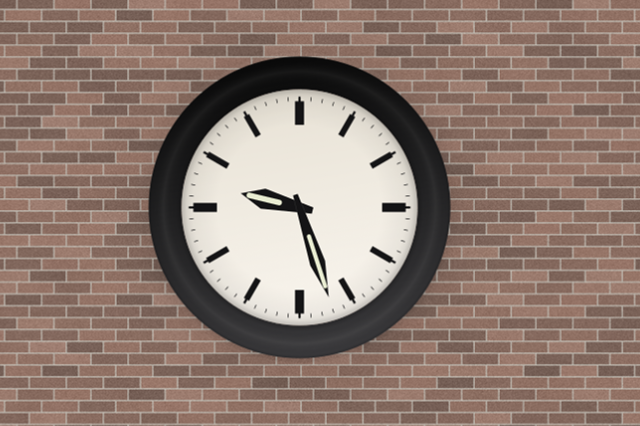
{"hour": 9, "minute": 27}
